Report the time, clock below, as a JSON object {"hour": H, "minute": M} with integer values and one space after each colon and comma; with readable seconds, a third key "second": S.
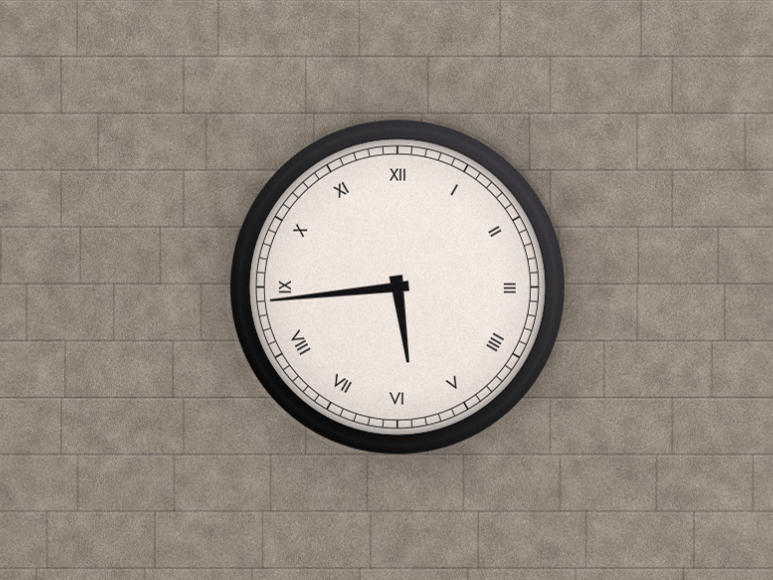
{"hour": 5, "minute": 44}
